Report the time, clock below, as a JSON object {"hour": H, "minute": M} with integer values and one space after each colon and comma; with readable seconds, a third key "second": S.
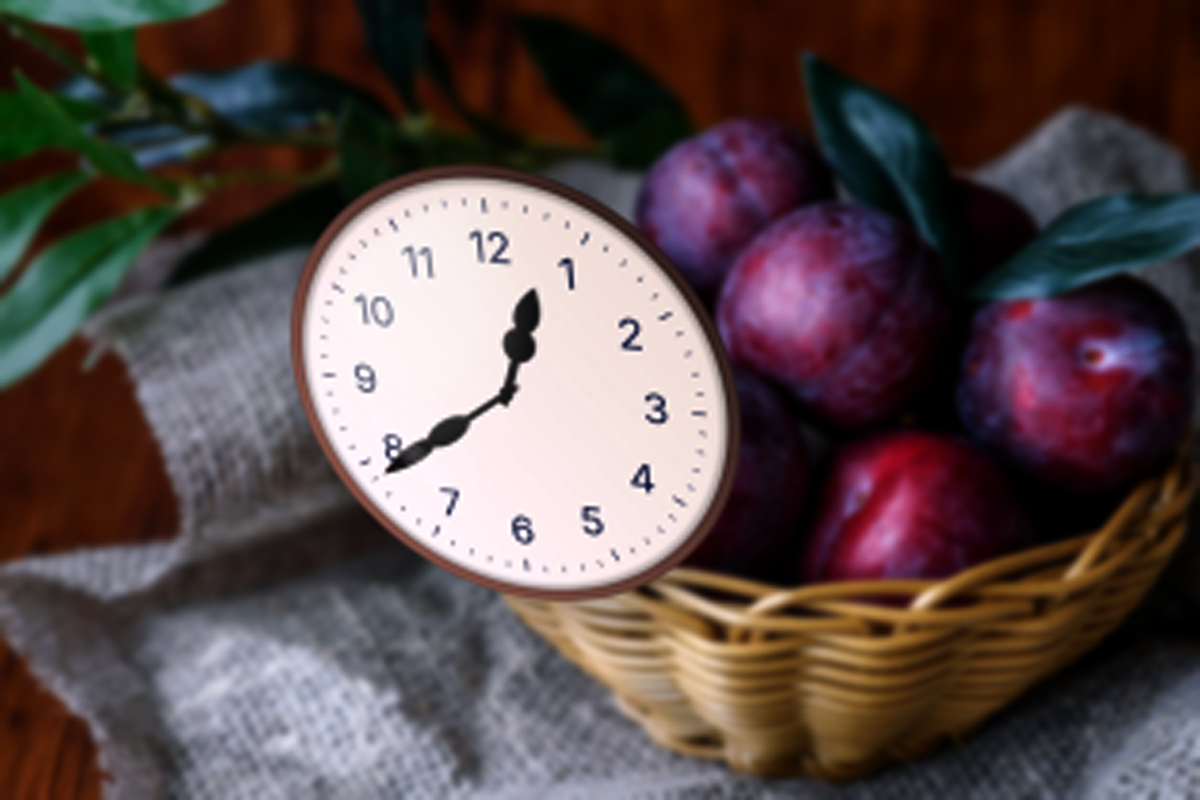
{"hour": 12, "minute": 39}
